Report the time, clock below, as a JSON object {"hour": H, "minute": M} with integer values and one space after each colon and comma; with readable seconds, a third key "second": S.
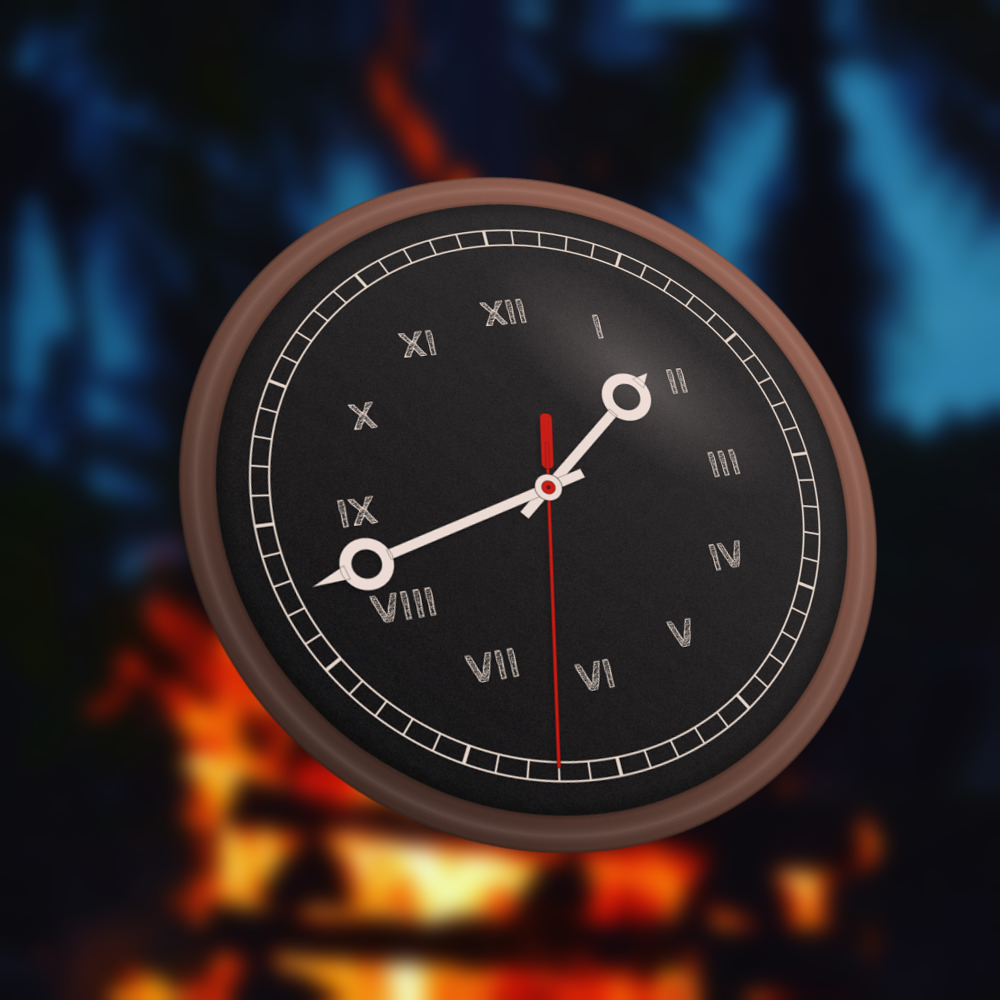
{"hour": 1, "minute": 42, "second": 32}
